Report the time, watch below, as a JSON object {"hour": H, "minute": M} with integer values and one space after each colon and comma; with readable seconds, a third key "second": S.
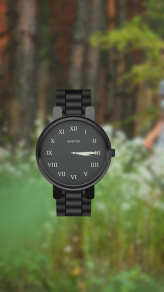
{"hour": 3, "minute": 15}
